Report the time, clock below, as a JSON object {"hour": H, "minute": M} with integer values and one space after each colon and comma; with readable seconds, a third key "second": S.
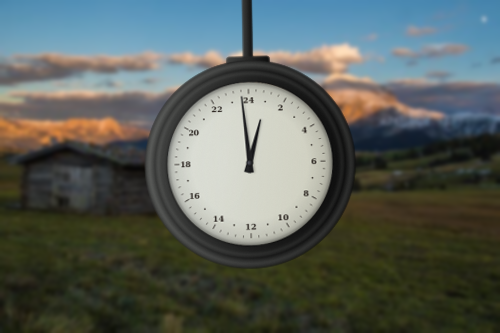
{"hour": 0, "minute": 59}
